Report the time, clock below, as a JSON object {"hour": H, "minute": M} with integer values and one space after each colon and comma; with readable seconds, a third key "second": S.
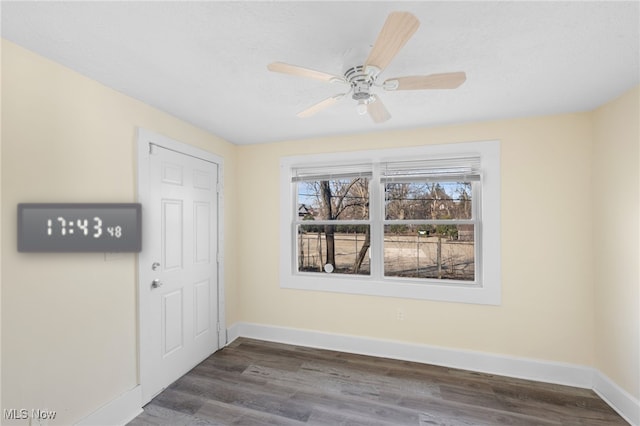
{"hour": 17, "minute": 43, "second": 48}
